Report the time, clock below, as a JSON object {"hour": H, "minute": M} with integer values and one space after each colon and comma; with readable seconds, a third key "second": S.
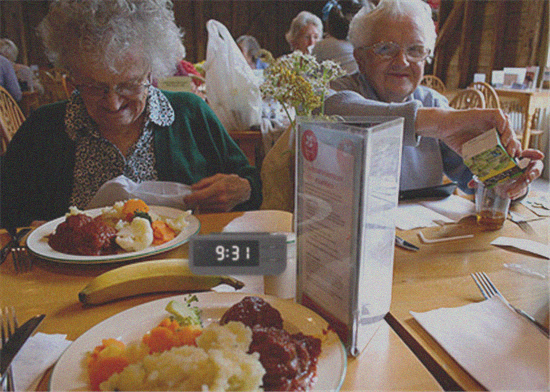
{"hour": 9, "minute": 31}
